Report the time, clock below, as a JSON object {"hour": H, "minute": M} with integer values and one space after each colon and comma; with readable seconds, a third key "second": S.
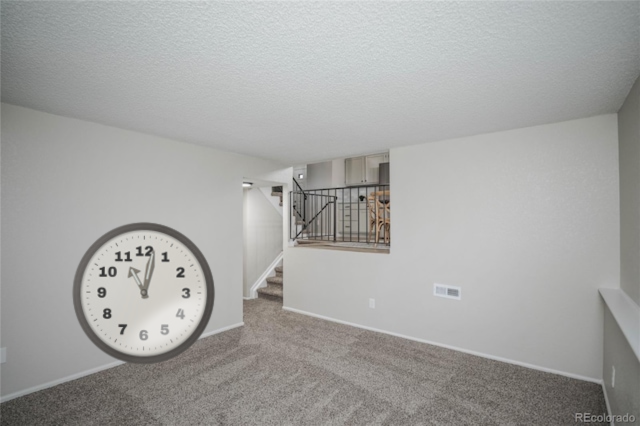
{"hour": 11, "minute": 2}
